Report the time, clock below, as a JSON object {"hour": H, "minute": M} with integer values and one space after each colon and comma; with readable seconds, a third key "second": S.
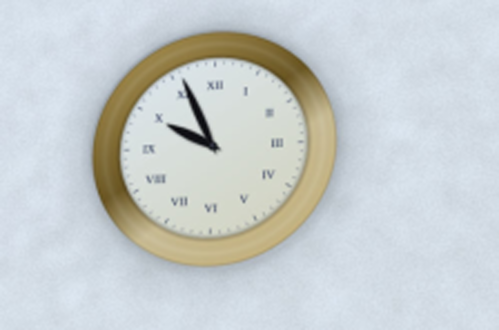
{"hour": 9, "minute": 56}
